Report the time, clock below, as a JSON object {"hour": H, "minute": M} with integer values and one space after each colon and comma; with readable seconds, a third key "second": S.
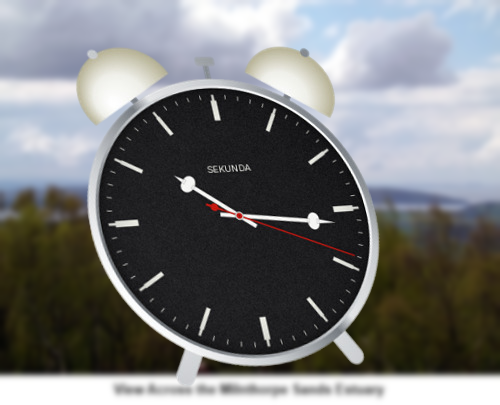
{"hour": 10, "minute": 16, "second": 19}
